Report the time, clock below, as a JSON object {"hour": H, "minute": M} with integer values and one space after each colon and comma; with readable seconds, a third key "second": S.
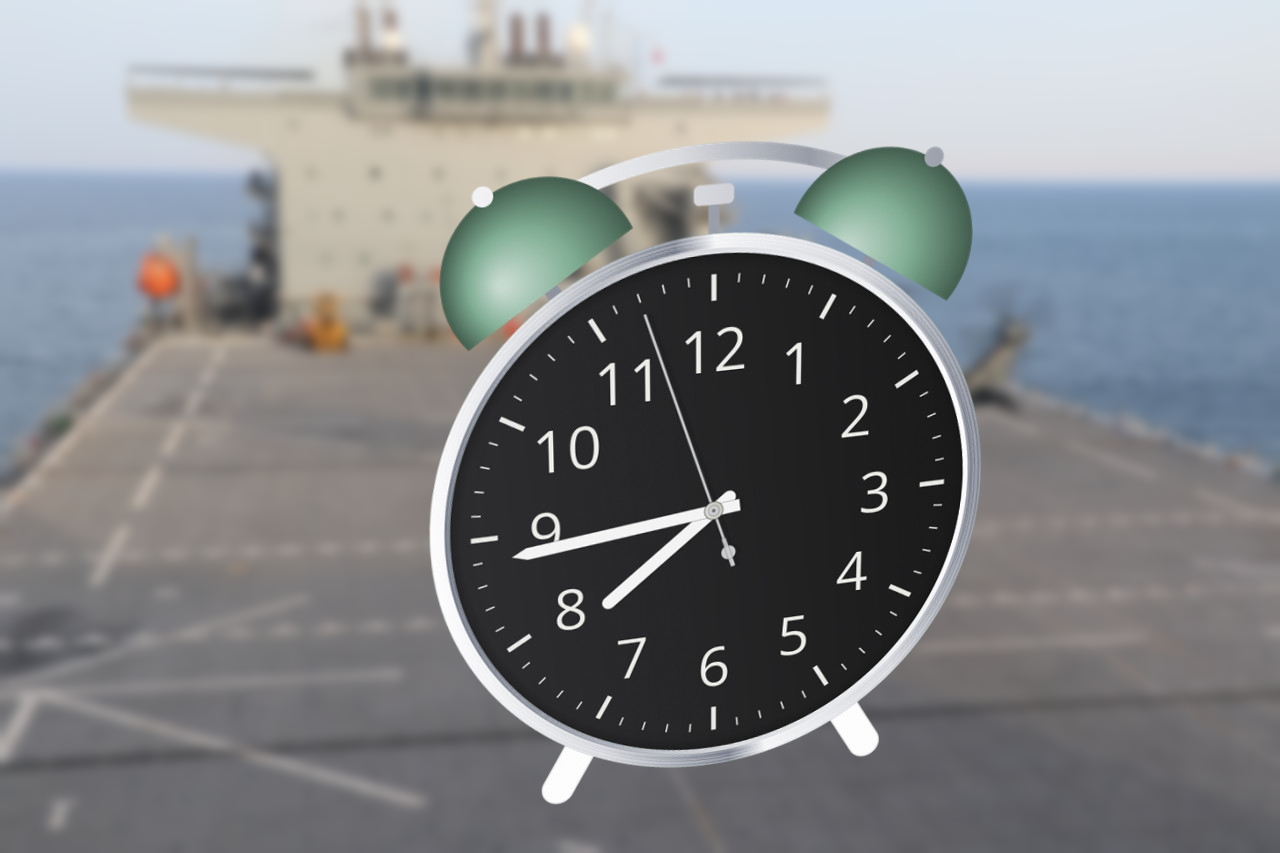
{"hour": 7, "minute": 43, "second": 57}
